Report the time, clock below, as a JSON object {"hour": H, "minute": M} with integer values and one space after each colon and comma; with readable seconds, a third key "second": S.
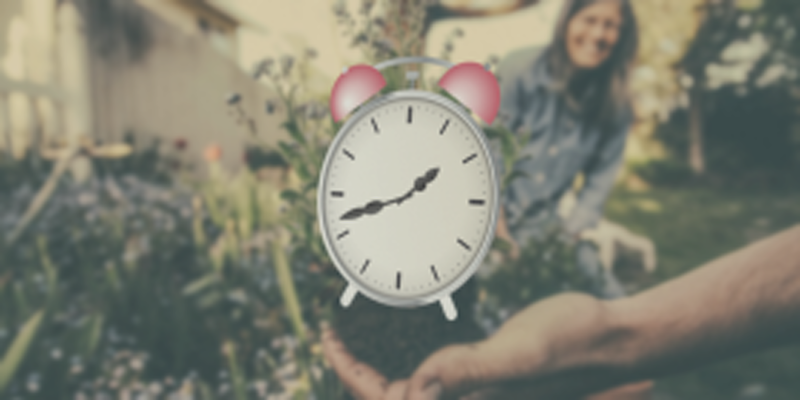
{"hour": 1, "minute": 42}
